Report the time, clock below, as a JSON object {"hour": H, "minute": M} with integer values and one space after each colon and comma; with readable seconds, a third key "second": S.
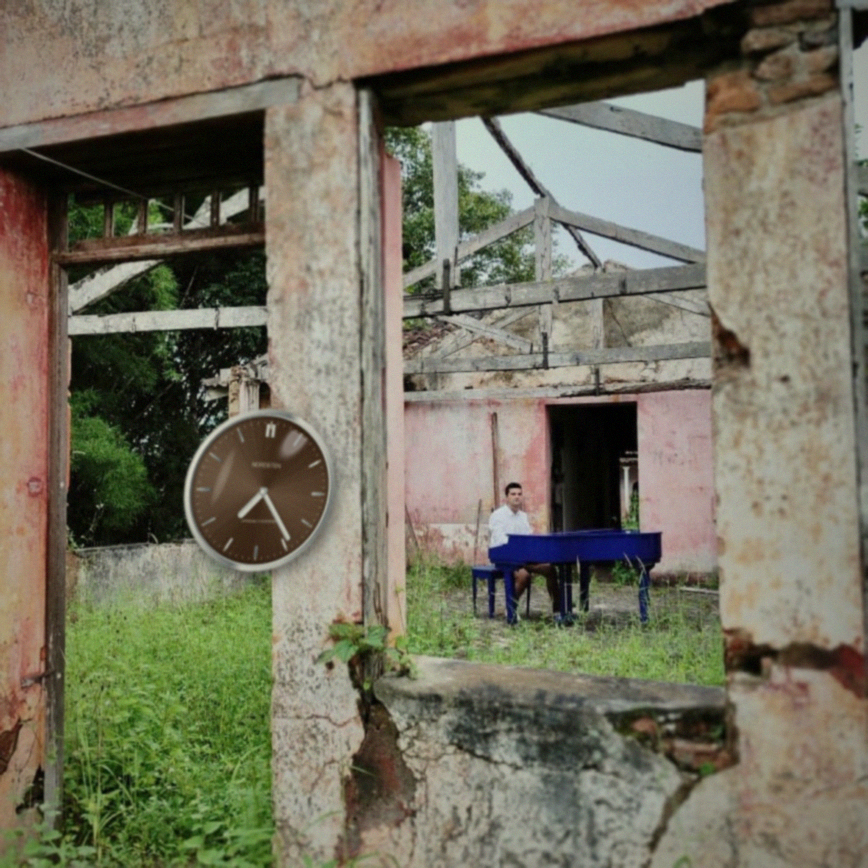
{"hour": 7, "minute": 24}
